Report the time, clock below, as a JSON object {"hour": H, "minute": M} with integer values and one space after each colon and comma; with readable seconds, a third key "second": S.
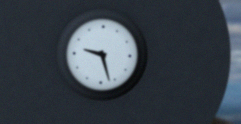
{"hour": 9, "minute": 27}
